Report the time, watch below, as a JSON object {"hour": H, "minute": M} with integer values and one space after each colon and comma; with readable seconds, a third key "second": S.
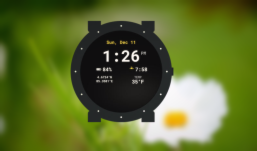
{"hour": 1, "minute": 26}
